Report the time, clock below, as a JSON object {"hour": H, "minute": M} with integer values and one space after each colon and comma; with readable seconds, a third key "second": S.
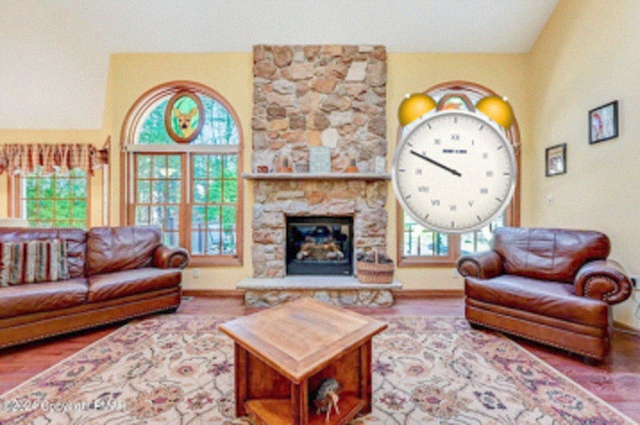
{"hour": 9, "minute": 49}
